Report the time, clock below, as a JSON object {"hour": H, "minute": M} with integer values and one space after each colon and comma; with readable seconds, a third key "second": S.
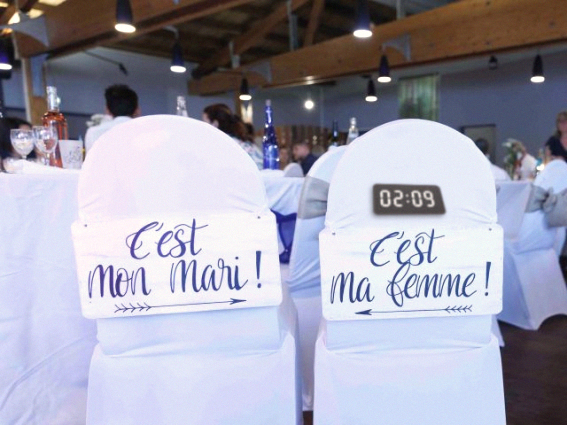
{"hour": 2, "minute": 9}
